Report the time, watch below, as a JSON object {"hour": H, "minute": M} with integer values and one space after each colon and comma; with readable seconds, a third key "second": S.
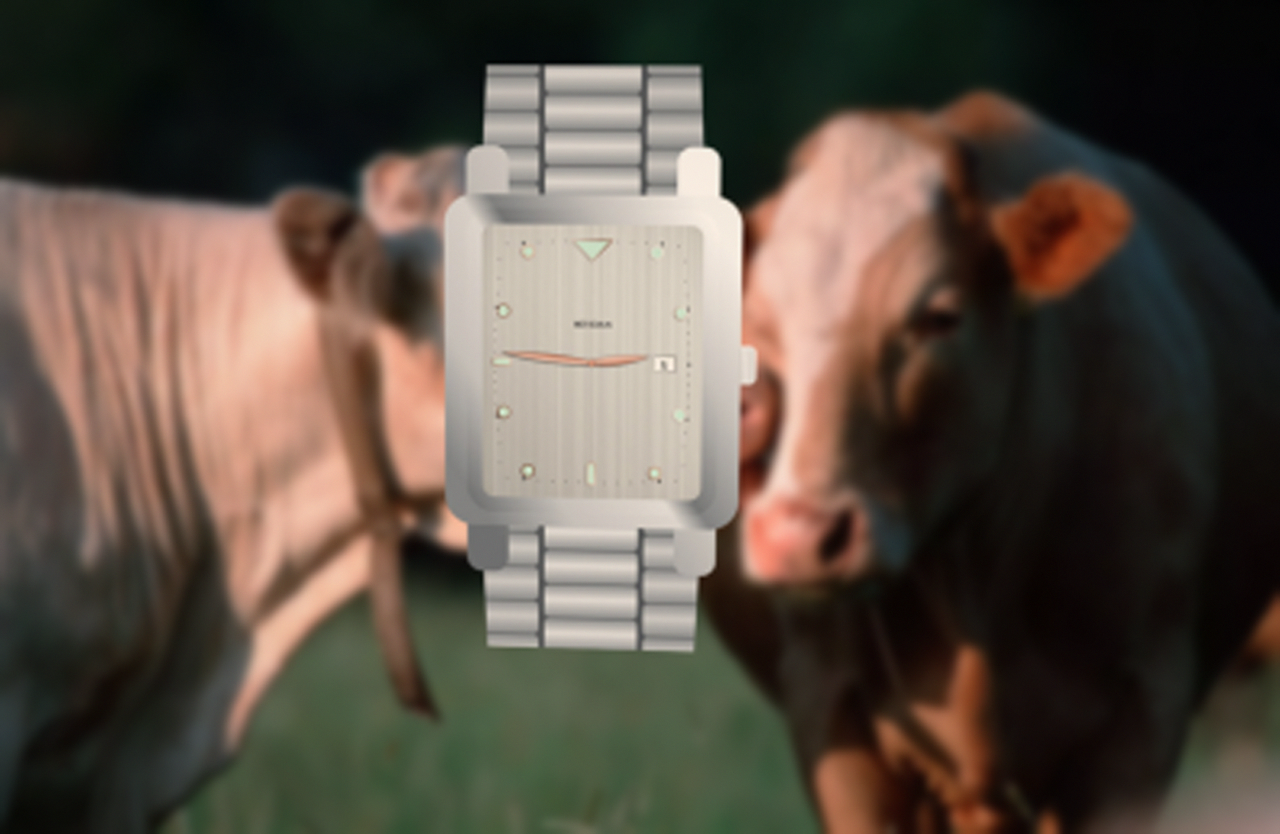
{"hour": 2, "minute": 46}
